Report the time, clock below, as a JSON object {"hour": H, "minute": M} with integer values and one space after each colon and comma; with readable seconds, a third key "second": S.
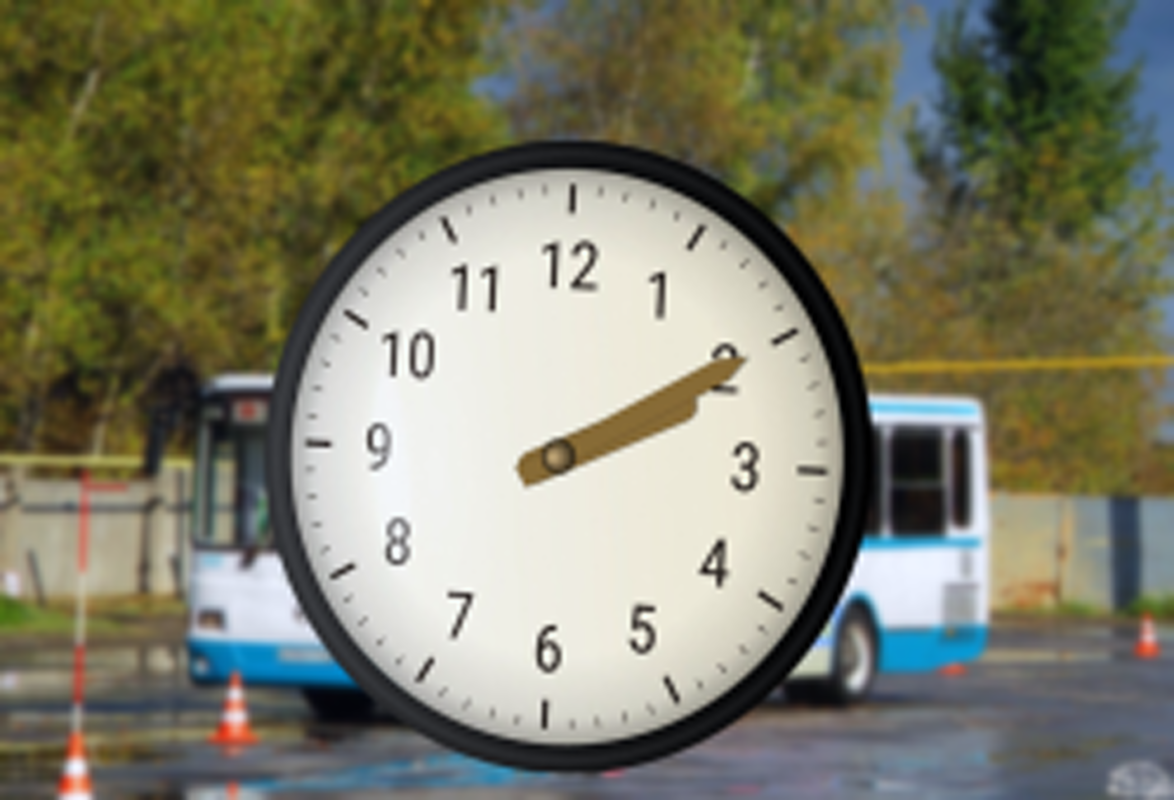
{"hour": 2, "minute": 10}
